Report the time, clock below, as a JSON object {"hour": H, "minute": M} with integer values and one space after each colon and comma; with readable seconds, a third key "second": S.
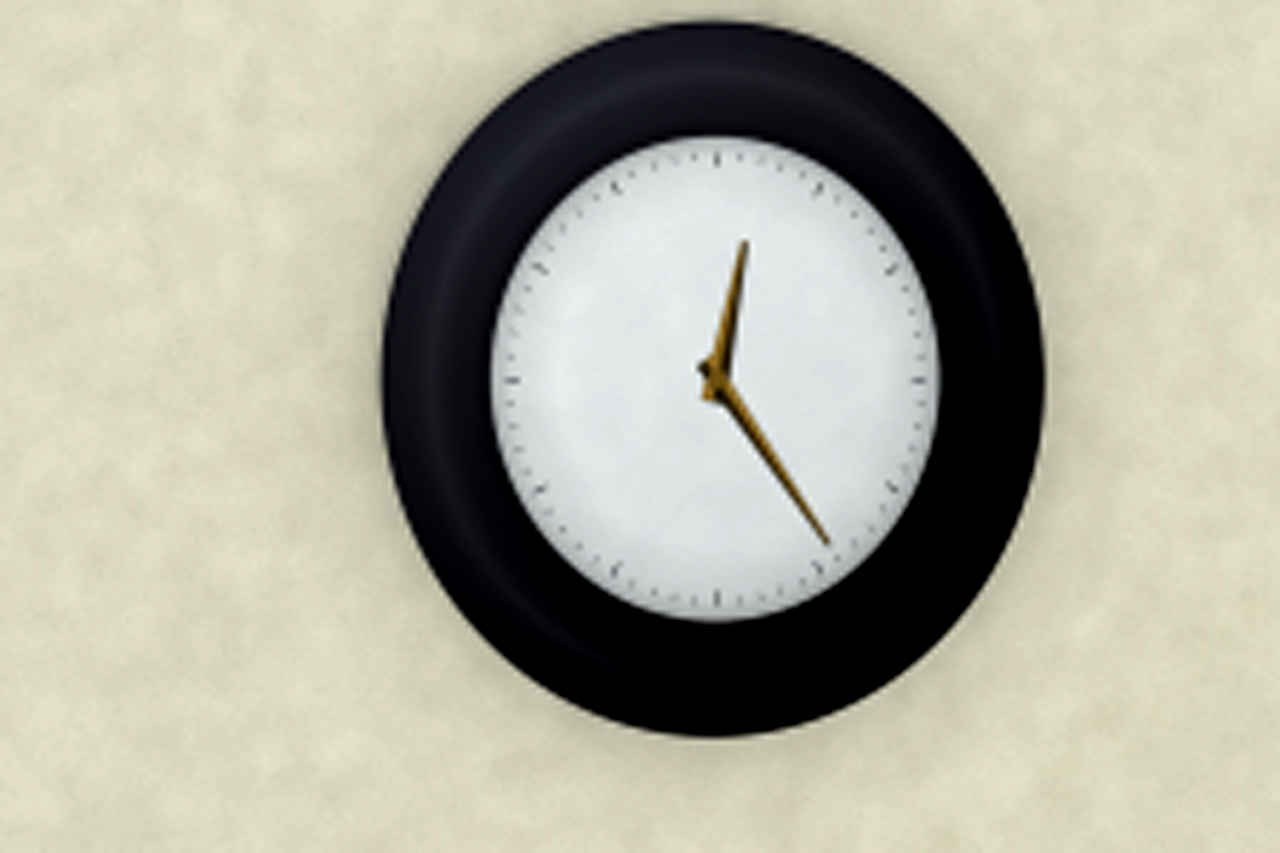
{"hour": 12, "minute": 24}
